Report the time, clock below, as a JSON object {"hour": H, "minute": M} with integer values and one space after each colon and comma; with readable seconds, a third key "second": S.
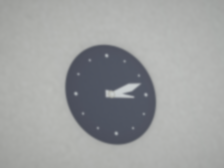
{"hour": 3, "minute": 12}
